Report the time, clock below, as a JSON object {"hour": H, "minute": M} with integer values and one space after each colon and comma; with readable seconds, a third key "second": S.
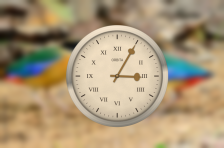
{"hour": 3, "minute": 5}
